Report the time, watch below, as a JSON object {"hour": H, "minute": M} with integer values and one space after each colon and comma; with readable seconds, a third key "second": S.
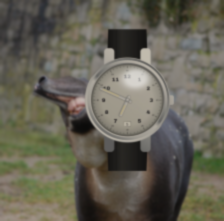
{"hour": 6, "minute": 49}
